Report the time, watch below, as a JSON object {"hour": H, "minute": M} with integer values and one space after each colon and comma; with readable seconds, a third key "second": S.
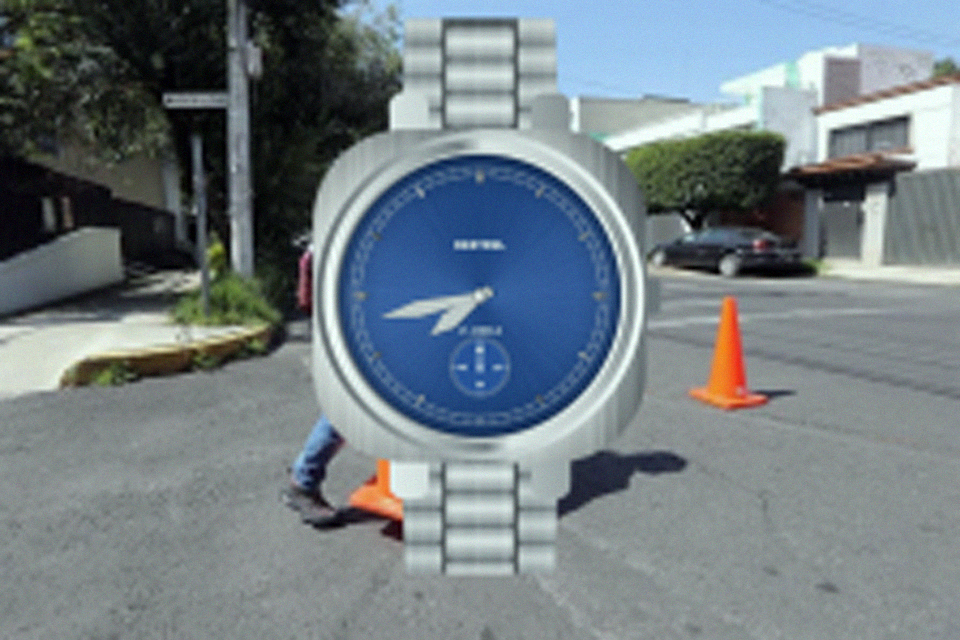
{"hour": 7, "minute": 43}
